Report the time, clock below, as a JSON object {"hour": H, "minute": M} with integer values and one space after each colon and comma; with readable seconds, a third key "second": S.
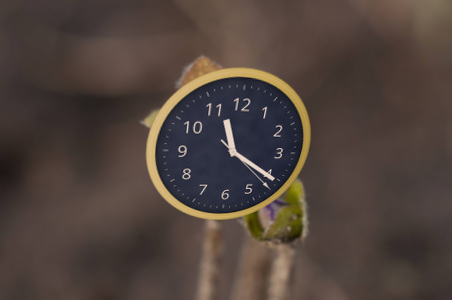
{"hour": 11, "minute": 20, "second": 22}
